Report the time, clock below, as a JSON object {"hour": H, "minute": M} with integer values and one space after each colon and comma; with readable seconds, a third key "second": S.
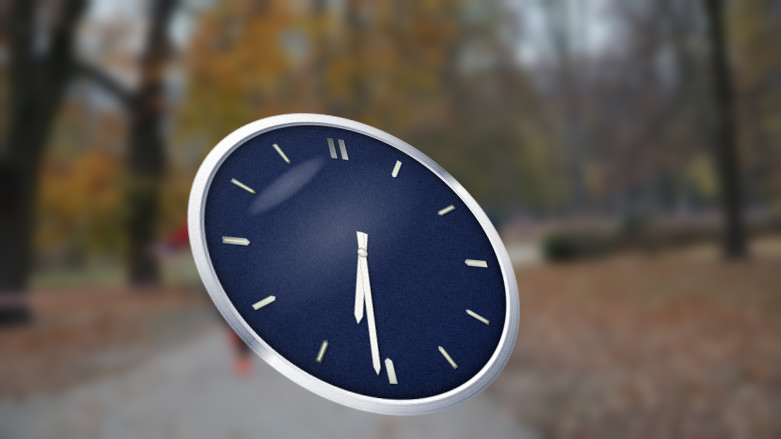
{"hour": 6, "minute": 31}
